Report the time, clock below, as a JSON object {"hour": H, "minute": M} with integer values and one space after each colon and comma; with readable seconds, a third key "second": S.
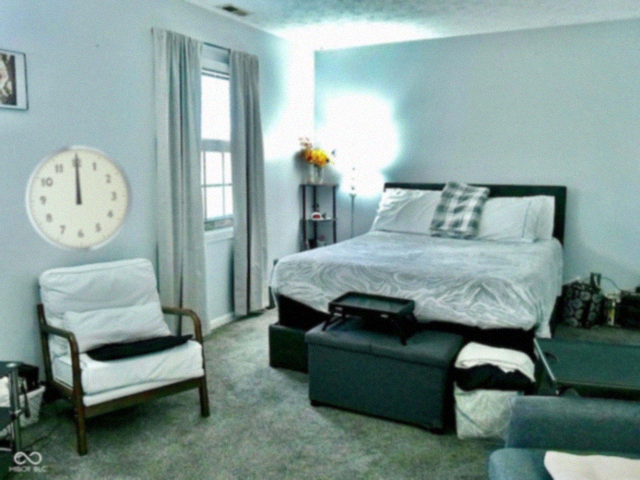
{"hour": 12, "minute": 0}
